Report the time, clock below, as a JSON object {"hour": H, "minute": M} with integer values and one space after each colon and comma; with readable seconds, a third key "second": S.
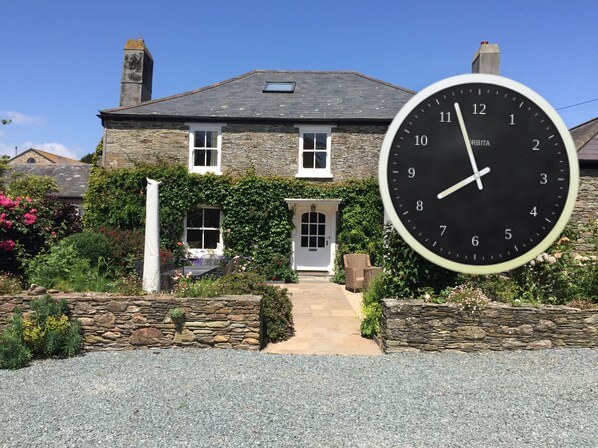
{"hour": 7, "minute": 57}
